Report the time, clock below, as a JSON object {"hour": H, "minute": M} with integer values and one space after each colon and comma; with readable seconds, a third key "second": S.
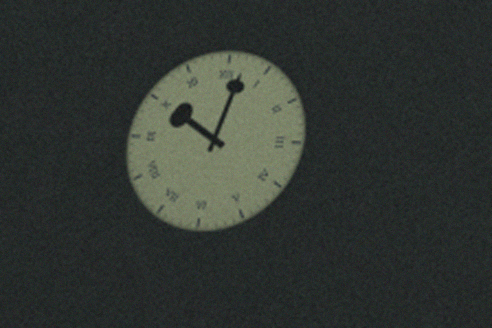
{"hour": 10, "minute": 2}
